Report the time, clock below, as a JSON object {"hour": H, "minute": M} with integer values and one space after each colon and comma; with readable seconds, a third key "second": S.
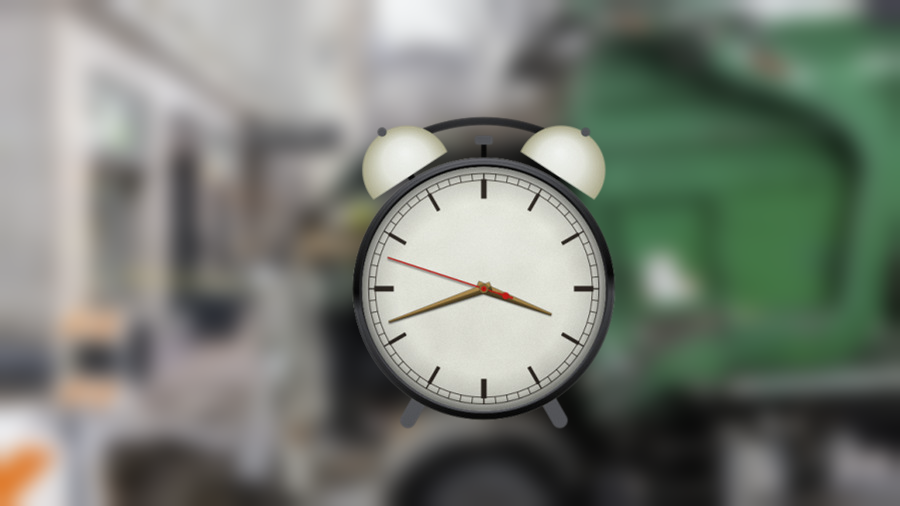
{"hour": 3, "minute": 41, "second": 48}
